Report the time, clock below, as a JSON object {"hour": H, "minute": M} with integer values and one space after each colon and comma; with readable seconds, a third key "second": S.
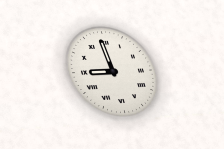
{"hour": 8, "minute": 59}
